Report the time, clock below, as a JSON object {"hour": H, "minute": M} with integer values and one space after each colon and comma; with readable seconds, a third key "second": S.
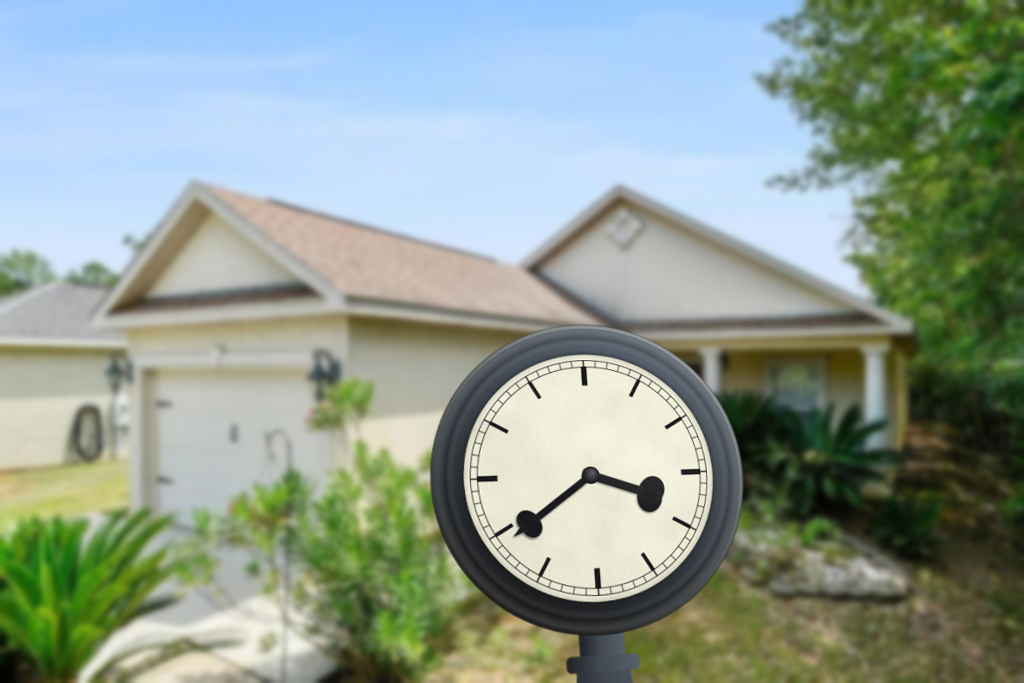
{"hour": 3, "minute": 39}
